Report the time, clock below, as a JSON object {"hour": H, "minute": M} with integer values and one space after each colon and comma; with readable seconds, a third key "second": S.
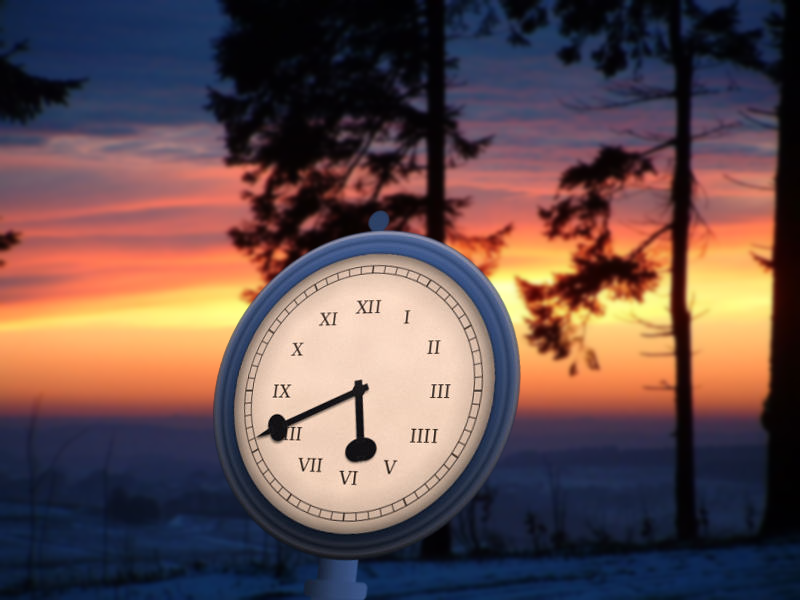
{"hour": 5, "minute": 41}
